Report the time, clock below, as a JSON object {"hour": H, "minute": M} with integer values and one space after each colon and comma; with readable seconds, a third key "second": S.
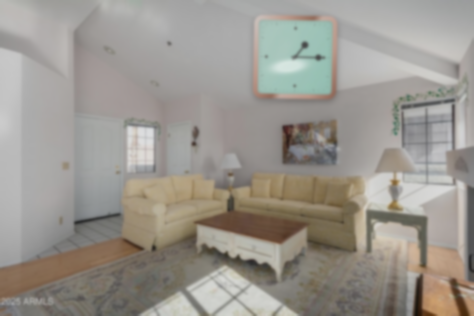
{"hour": 1, "minute": 15}
